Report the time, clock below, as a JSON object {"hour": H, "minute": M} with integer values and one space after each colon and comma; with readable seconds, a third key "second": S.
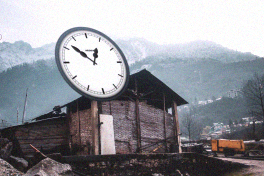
{"hour": 12, "minute": 52}
